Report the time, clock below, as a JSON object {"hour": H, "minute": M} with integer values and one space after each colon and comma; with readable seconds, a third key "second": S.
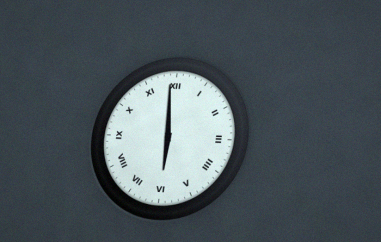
{"hour": 5, "minute": 59}
